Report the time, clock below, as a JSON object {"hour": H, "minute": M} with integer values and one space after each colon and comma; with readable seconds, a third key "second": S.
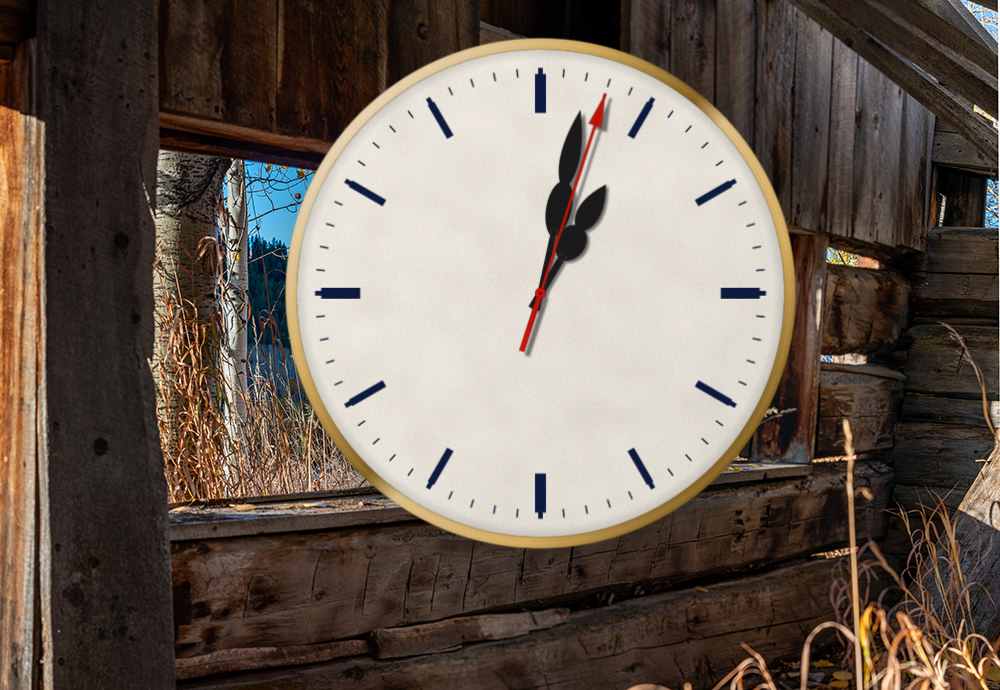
{"hour": 1, "minute": 2, "second": 3}
